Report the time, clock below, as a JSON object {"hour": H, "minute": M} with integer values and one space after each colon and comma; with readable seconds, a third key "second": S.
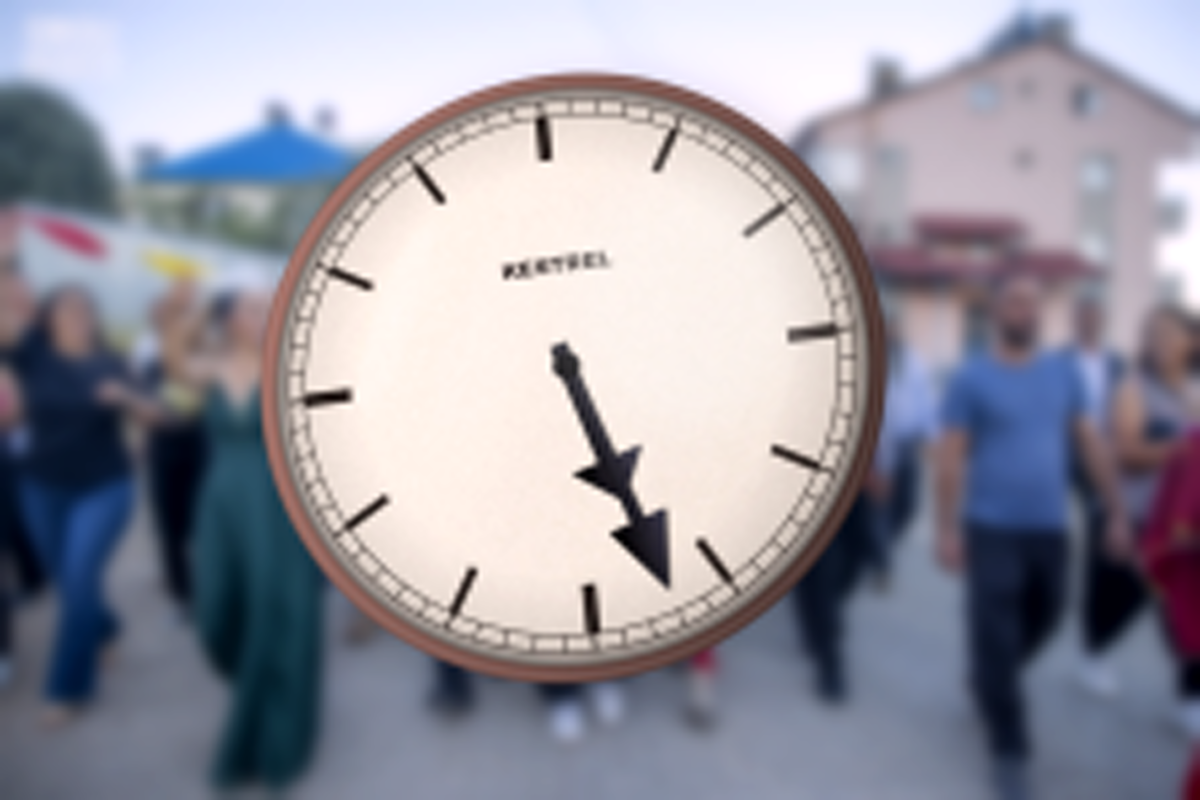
{"hour": 5, "minute": 27}
